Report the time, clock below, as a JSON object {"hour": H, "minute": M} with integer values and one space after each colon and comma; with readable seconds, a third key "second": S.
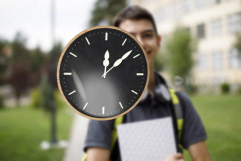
{"hour": 12, "minute": 8}
